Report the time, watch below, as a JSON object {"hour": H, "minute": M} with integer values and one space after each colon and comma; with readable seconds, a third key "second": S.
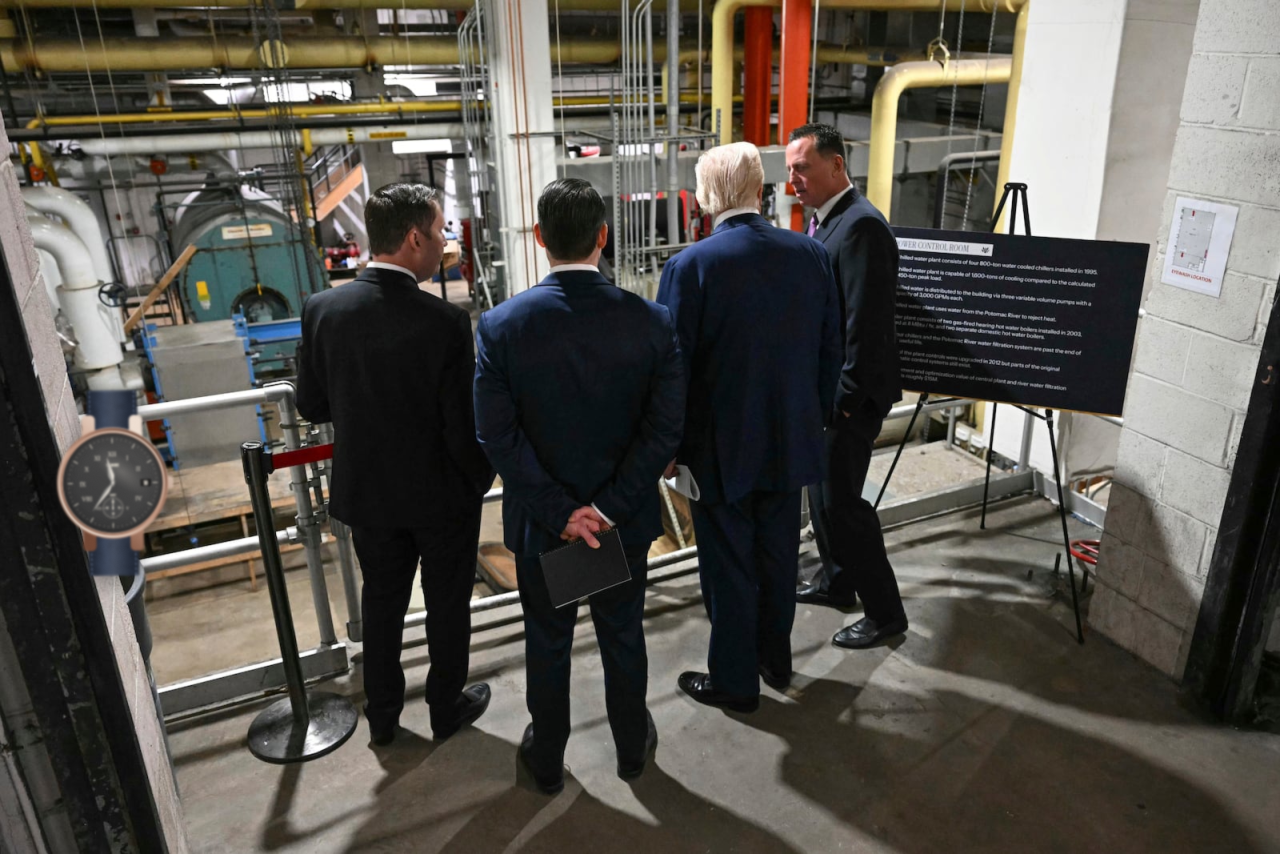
{"hour": 11, "minute": 36}
